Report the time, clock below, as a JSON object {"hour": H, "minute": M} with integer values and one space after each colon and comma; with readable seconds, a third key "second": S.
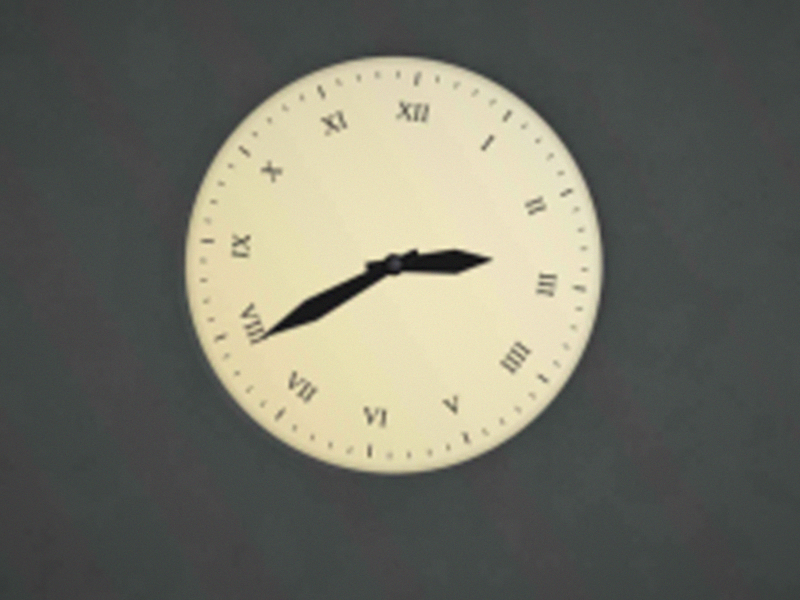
{"hour": 2, "minute": 39}
